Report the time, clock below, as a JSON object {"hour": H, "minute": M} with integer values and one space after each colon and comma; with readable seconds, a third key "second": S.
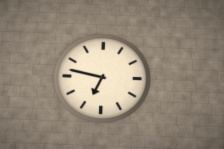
{"hour": 6, "minute": 47}
